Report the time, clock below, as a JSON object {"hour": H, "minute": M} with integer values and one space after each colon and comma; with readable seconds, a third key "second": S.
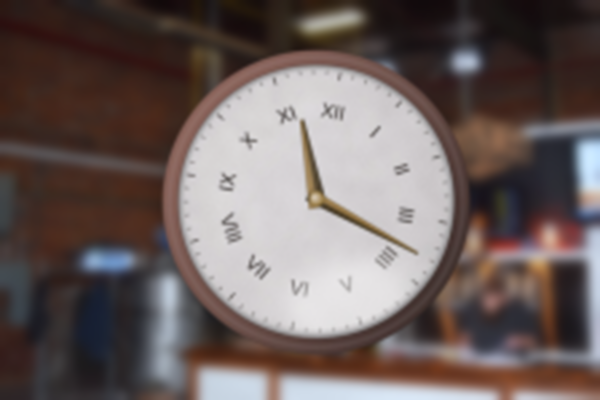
{"hour": 11, "minute": 18}
